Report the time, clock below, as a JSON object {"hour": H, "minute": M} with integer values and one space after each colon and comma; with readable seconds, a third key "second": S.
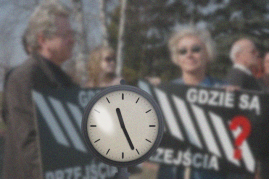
{"hour": 11, "minute": 26}
